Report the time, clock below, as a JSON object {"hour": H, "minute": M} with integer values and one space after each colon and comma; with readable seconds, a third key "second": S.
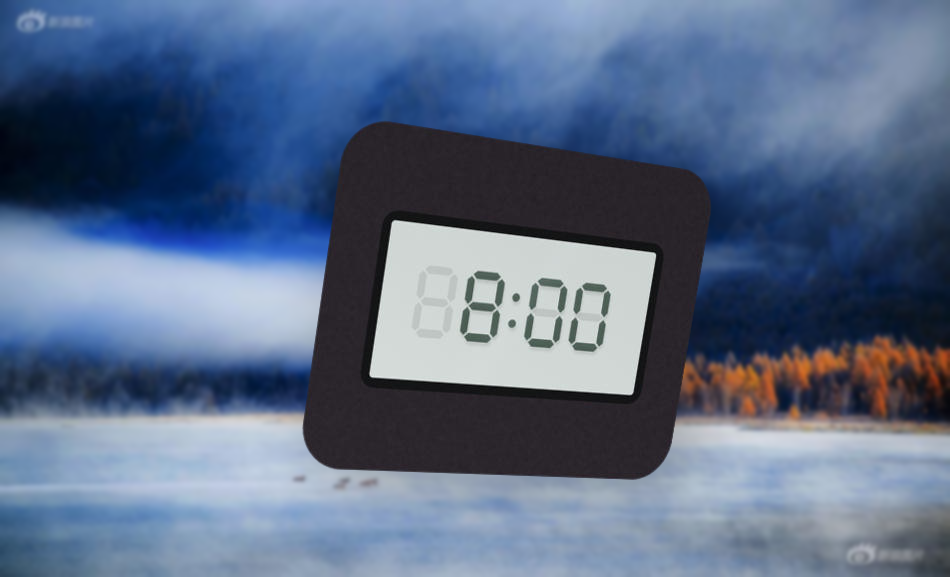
{"hour": 8, "minute": 0}
